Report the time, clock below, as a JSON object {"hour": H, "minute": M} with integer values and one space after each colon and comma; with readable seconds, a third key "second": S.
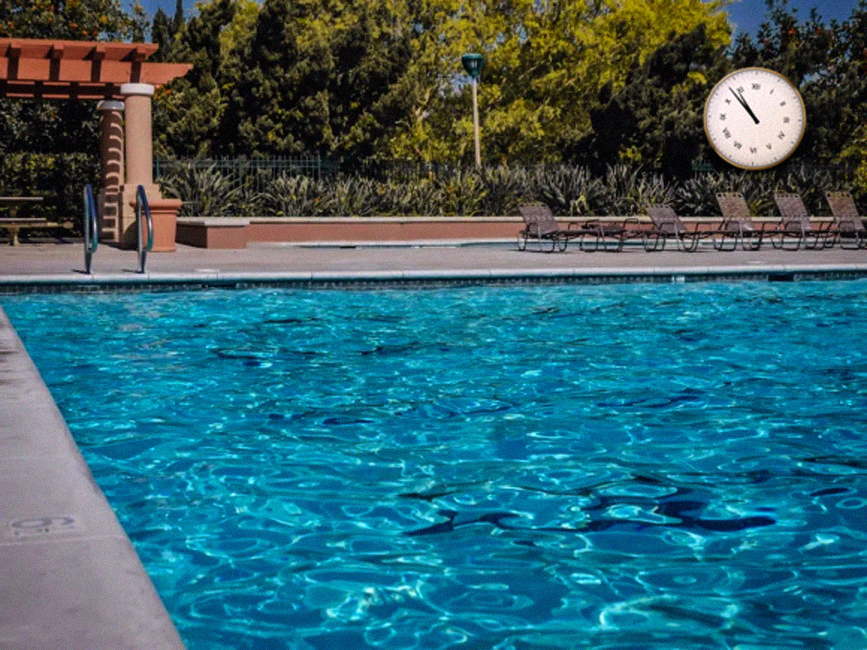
{"hour": 10, "minute": 53}
